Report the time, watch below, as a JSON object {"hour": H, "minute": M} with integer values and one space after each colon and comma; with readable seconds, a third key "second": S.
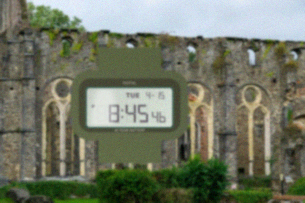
{"hour": 8, "minute": 45, "second": 46}
